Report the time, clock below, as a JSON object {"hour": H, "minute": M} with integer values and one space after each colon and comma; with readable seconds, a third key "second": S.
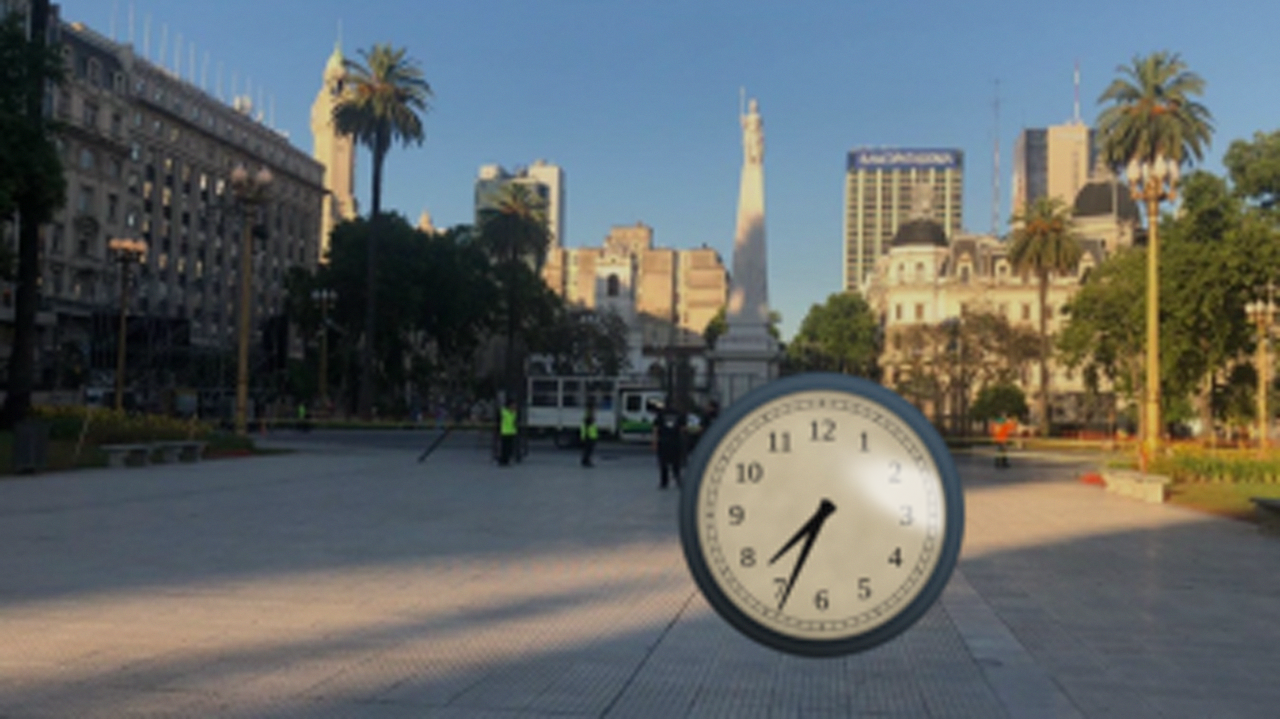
{"hour": 7, "minute": 34}
